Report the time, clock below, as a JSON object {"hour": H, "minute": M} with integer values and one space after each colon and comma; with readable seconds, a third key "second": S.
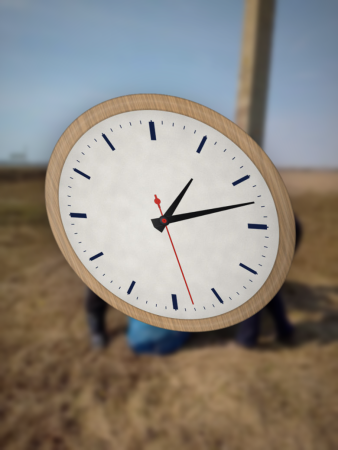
{"hour": 1, "minute": 12, "second": 28}
